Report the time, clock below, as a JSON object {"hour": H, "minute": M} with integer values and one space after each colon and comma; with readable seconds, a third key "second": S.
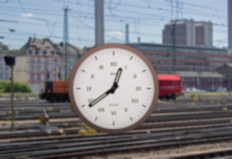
{"hour": 12, "minute": 39}
